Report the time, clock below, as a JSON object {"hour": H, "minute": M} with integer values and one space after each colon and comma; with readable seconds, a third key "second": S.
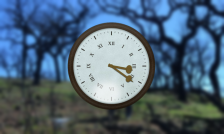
{"hour": 3, "minute": 21}
